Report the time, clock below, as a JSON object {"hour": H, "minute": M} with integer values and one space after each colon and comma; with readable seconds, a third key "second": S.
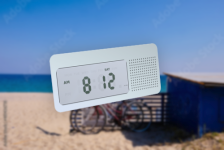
{"hour": 8, "minute": 12}
